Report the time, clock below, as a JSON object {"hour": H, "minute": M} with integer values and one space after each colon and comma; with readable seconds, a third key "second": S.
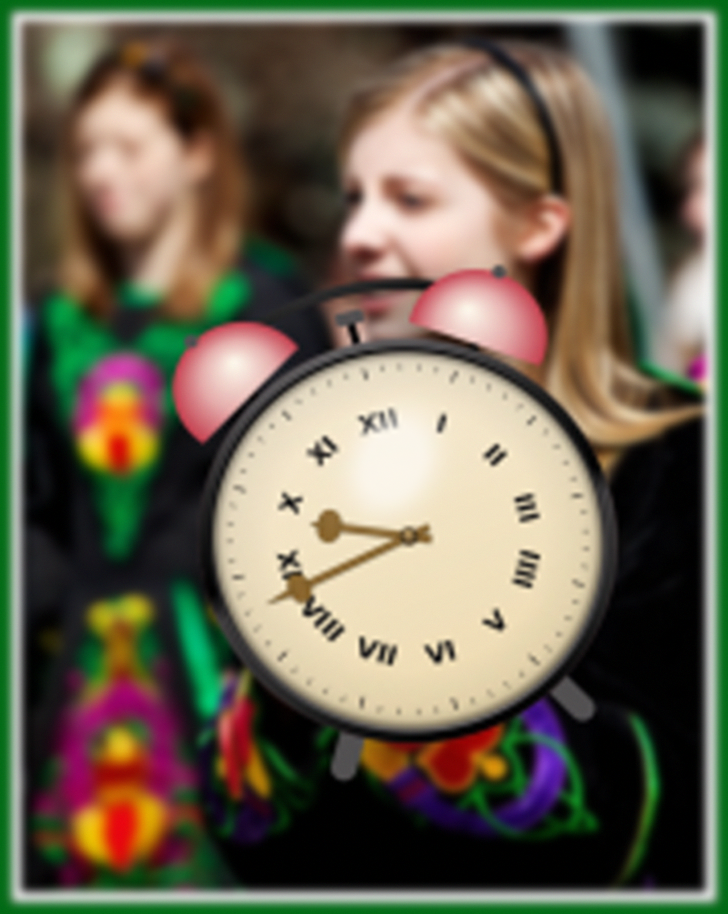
{"hour": 9, "minute": 43}
